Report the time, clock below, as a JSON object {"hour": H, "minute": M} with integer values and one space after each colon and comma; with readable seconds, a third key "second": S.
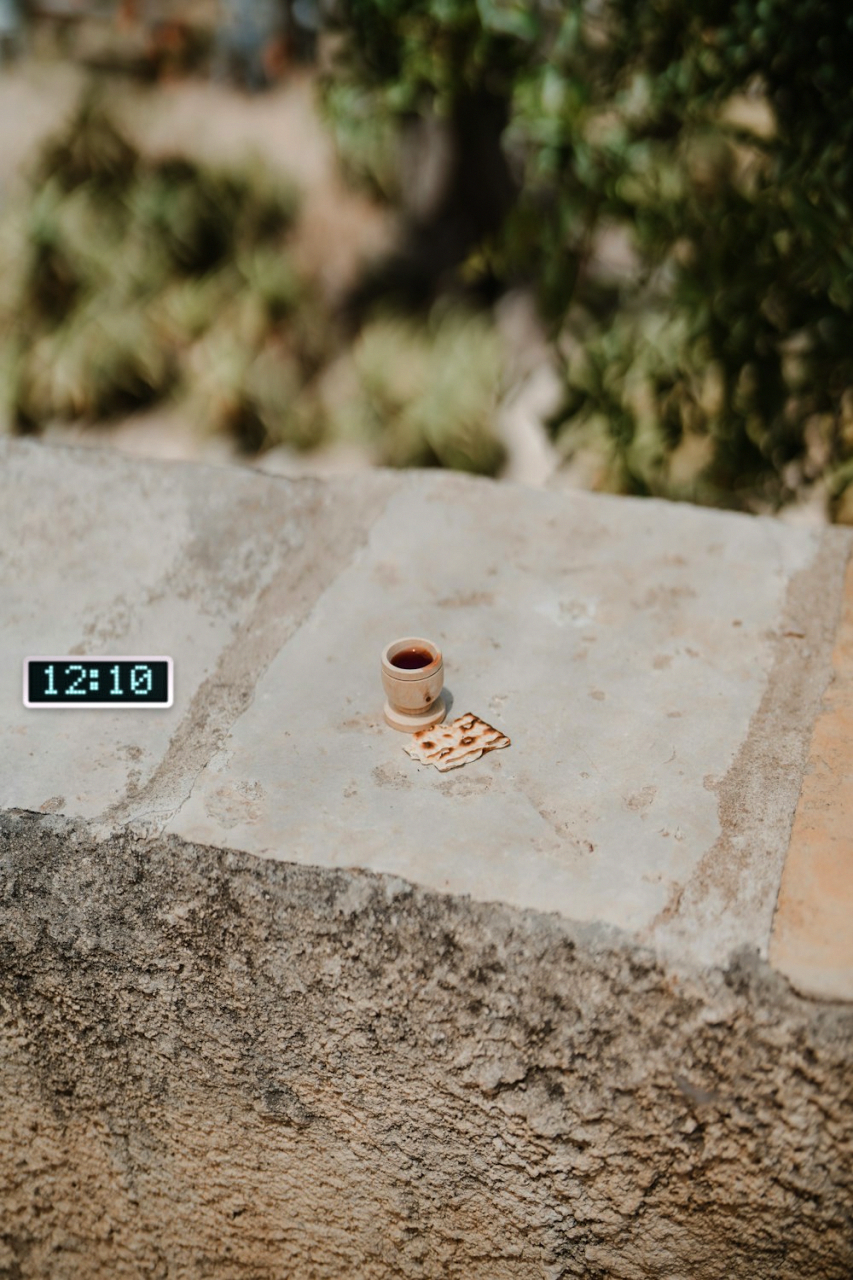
{"hour": 12, "minute": 10}
